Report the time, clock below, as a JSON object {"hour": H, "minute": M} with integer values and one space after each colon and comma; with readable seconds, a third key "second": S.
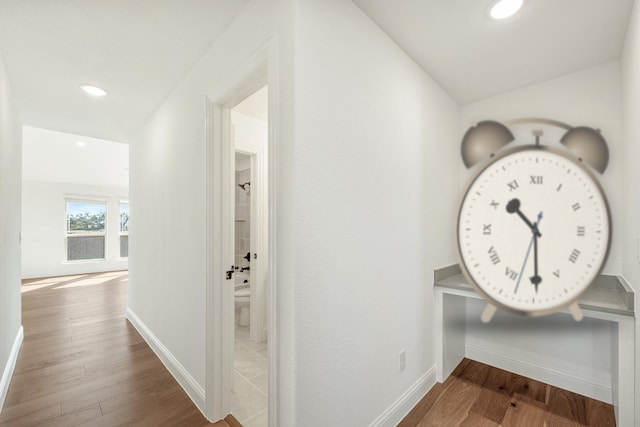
{"hour": 10, "minute": 29, "second": 33}
